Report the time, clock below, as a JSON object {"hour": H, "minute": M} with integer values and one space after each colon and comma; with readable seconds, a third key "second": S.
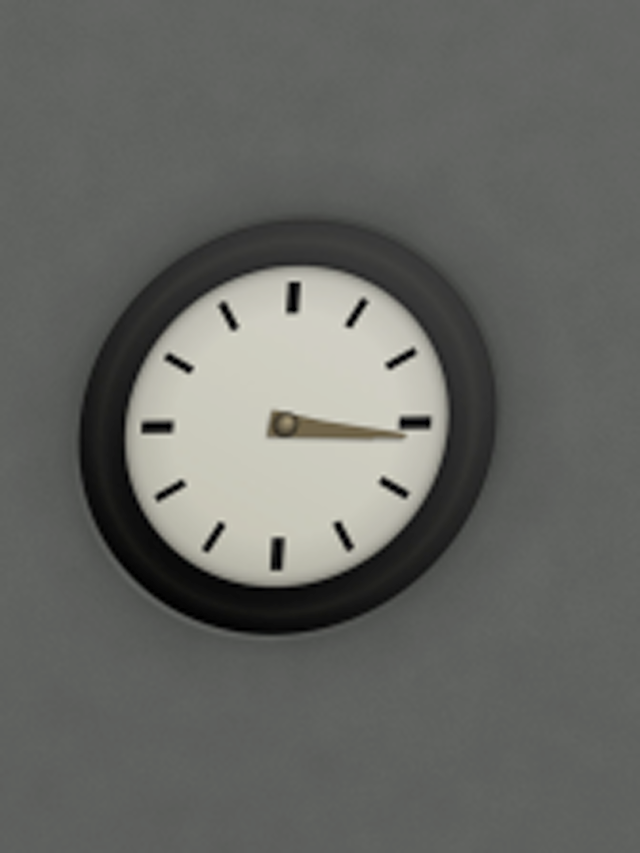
{"hour": 3, "minute": 16}
